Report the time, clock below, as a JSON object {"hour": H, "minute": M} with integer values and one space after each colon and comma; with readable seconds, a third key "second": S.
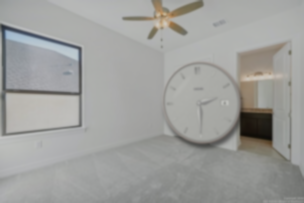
{"hour": 2, "minute": 30}
